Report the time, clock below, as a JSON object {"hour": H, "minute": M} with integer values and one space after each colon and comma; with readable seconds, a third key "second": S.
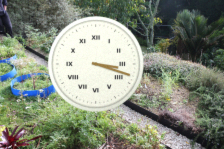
{"hour": 3, "minute": 18}
